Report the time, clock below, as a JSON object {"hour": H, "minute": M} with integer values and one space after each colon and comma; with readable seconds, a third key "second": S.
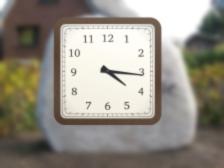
{"hour": 4, "minute": 16}
